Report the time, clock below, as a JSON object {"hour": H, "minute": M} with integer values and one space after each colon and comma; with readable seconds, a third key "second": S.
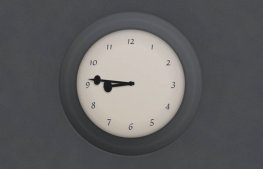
{"hour": 8, "minute": 46}
